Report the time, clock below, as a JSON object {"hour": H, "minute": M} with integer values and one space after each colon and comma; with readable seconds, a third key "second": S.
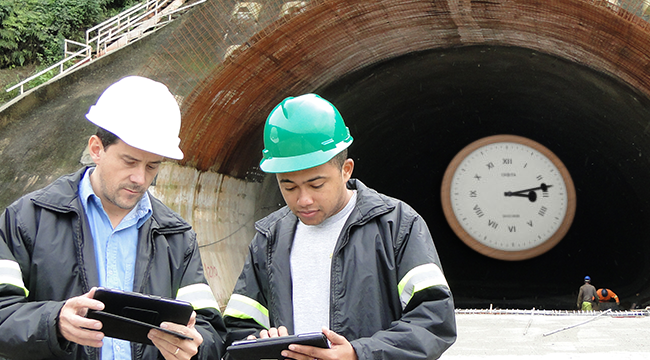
{"hour": 3, "minute": 13}
